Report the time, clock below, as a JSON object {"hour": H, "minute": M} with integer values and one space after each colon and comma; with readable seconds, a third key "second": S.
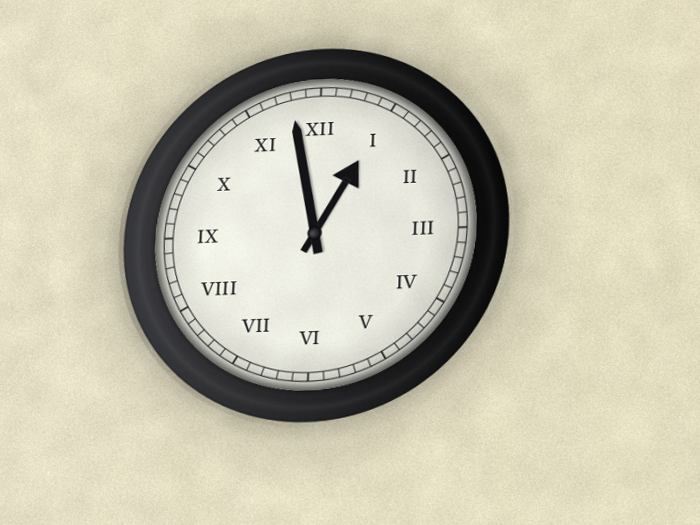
{"hour": 12, "minute": 58}
